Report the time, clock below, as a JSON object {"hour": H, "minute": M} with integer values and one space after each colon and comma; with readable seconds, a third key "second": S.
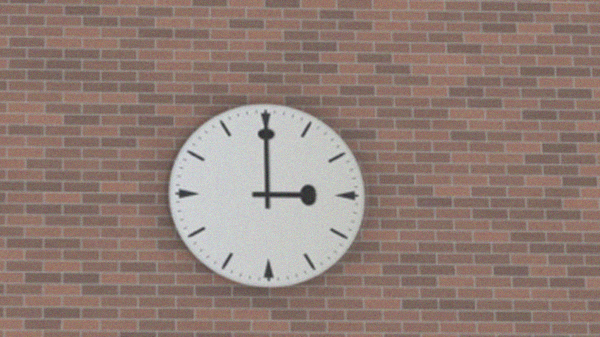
{"hour": 3, "minute": 0}
